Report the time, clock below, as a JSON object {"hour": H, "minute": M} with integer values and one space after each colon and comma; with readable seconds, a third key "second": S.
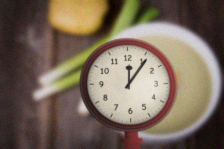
{"hour": 12, "minute": 6}
